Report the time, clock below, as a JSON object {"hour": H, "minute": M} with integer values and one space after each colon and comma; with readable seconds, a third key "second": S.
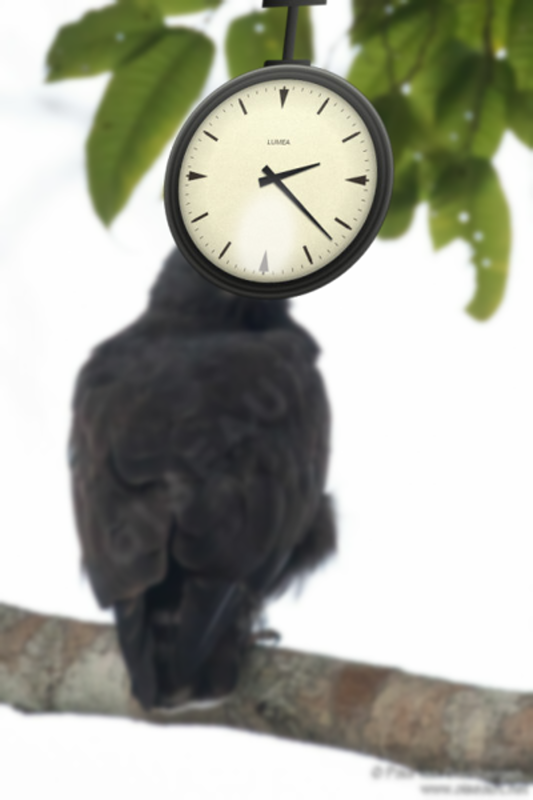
{"hour": 2, "minute": 22}
